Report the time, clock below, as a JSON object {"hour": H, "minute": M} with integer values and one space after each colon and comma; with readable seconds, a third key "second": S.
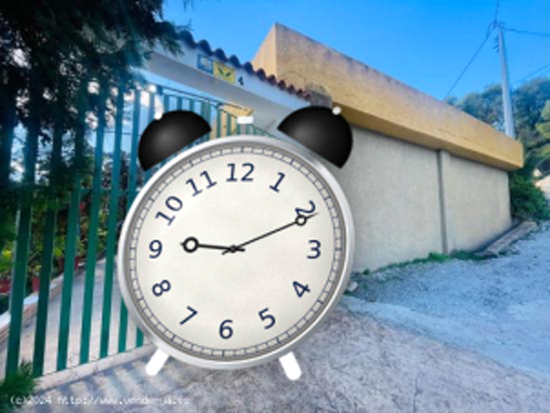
{"hour": 9, "minute": 11}
